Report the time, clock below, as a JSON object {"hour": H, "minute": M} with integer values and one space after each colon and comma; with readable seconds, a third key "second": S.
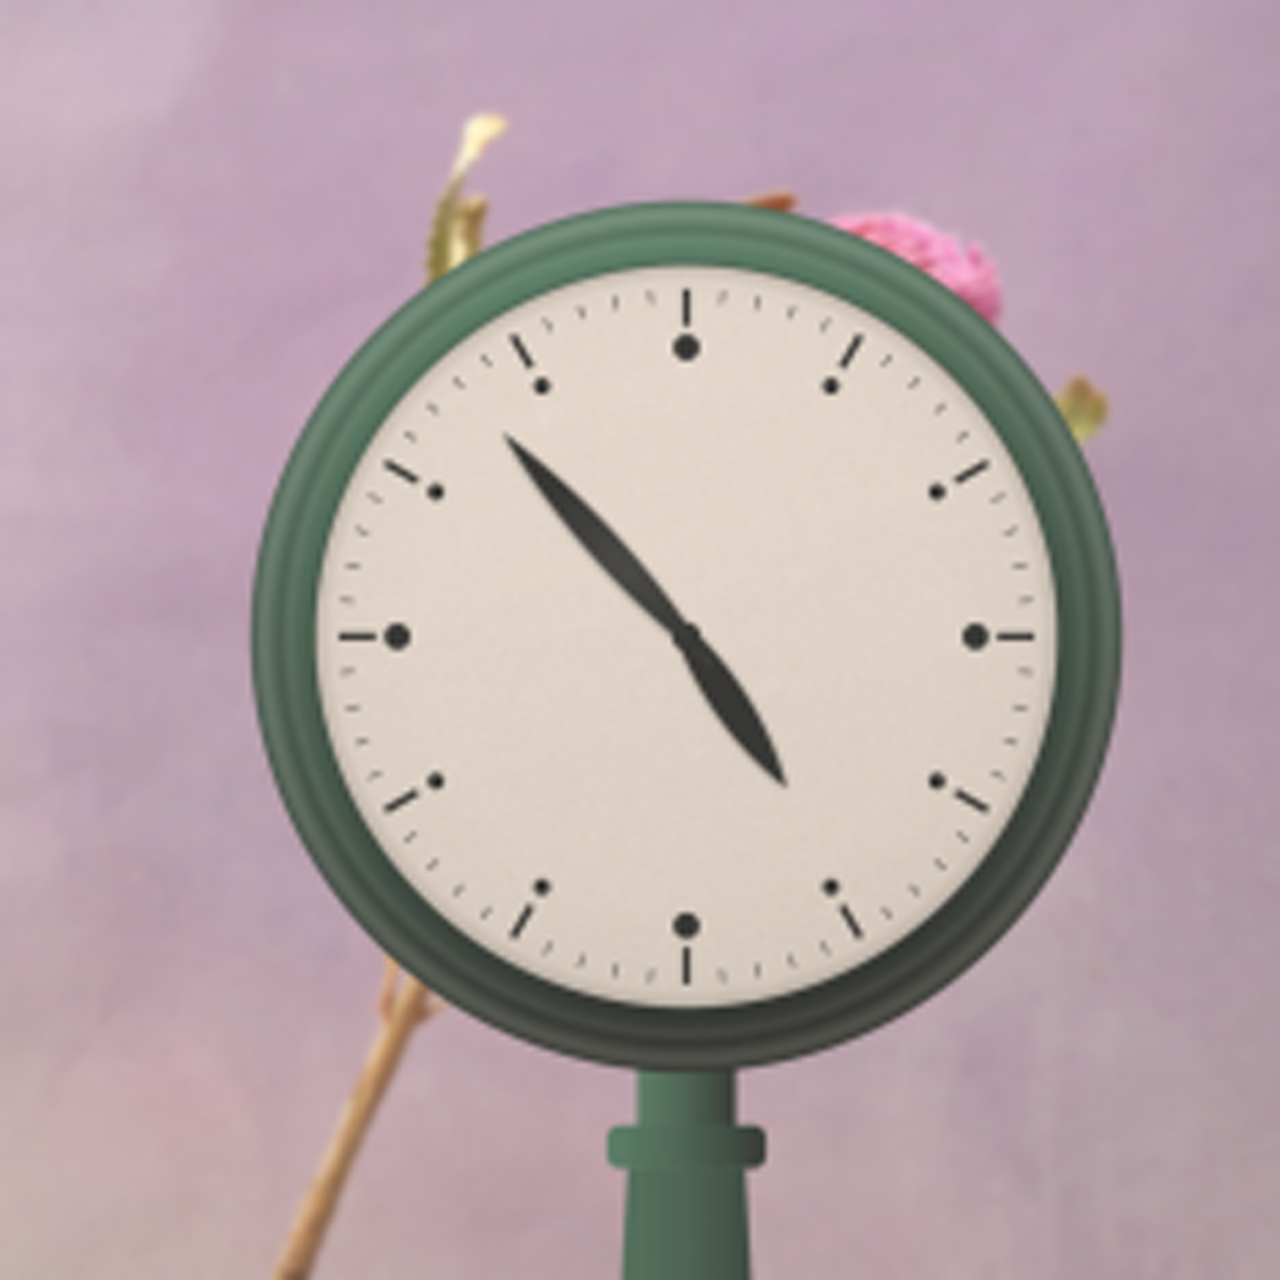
{"hour": 4, "minute": 53}
